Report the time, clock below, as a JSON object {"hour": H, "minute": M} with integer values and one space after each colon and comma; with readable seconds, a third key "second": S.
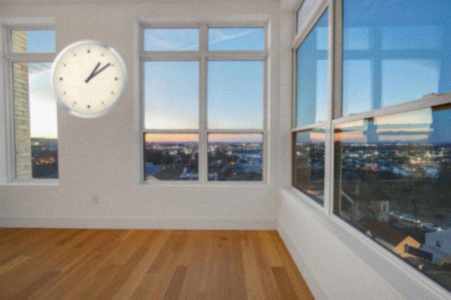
{"hour": 1, "minute": 9}
